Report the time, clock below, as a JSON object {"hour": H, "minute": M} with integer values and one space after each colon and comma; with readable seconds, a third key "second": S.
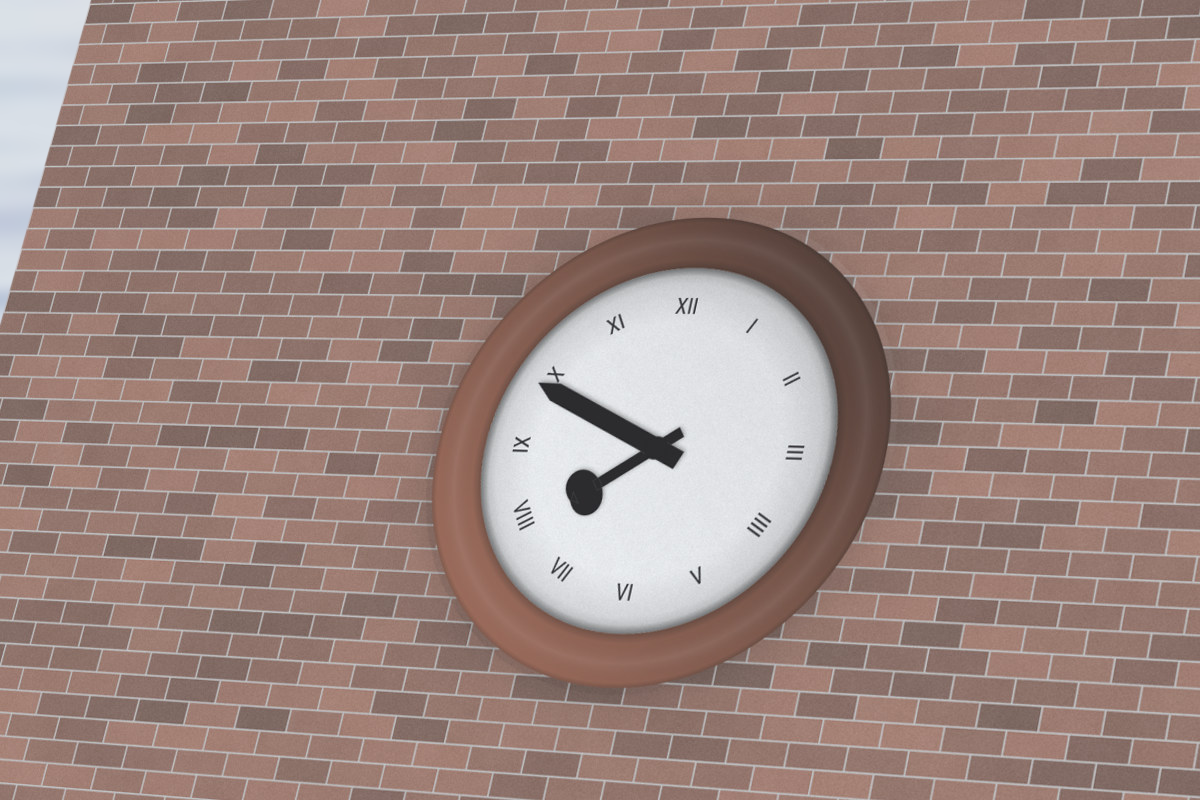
{"hour": 7, "minute": 49}
